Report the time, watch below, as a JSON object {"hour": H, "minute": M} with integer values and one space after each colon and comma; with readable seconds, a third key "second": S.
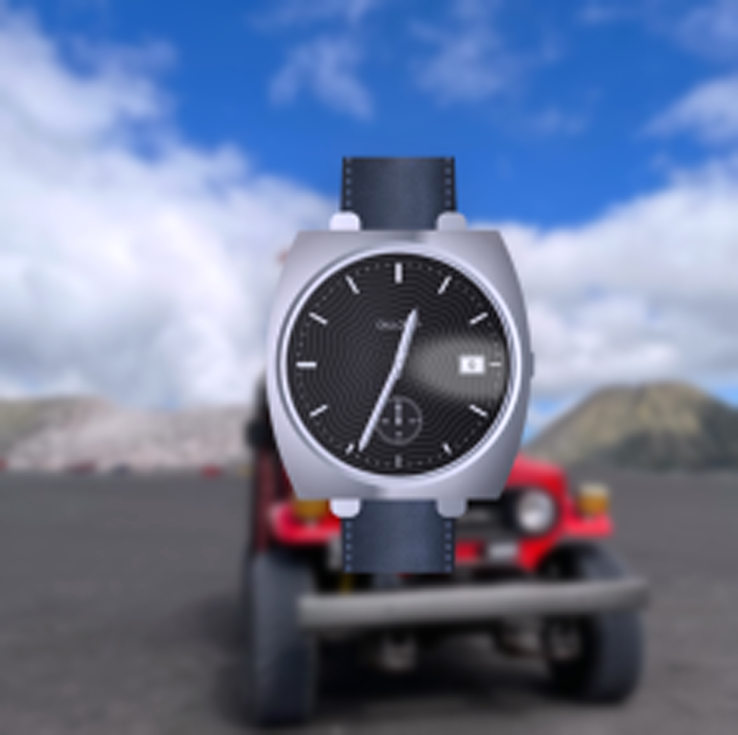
{"hour": 12, "minute": 34}
